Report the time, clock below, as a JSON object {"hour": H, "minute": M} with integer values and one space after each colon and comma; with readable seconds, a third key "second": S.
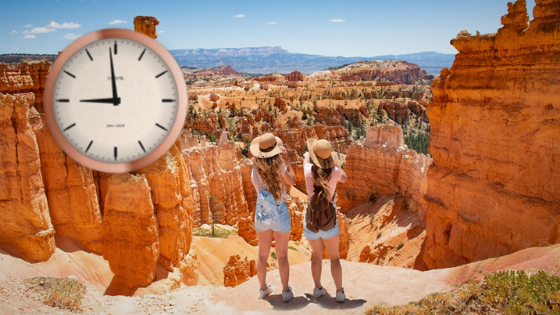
{"hour": 8, "minute": 59}
